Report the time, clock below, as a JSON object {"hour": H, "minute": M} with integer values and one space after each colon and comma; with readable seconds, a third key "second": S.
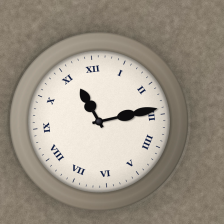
{"hour": 11, "minute": 14}
